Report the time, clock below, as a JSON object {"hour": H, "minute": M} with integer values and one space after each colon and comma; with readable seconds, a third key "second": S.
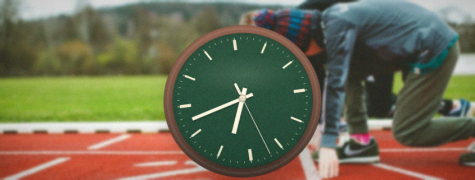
{"hour": 6, "minute": 42, "second": 27}
